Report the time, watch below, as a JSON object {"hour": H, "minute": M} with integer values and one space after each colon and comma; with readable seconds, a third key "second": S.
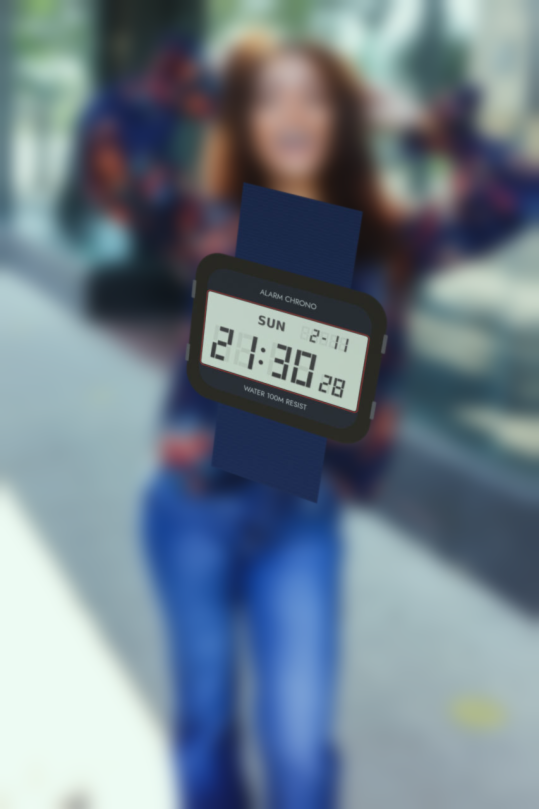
{"hour": 21, "minute": 30, "second": 28}
